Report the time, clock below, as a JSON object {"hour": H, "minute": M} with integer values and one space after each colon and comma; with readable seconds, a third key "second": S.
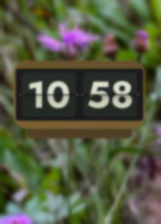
{"hour": 10, "minute": 58}
